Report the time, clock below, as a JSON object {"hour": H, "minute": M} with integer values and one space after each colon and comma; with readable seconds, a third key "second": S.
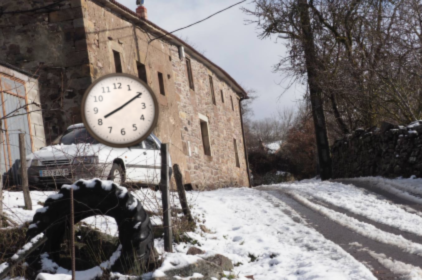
{"hour": 8, "minute": 10}
